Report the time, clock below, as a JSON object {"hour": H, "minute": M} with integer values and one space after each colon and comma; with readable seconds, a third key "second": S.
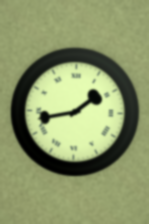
{"hour": 1, "minute": 43}
